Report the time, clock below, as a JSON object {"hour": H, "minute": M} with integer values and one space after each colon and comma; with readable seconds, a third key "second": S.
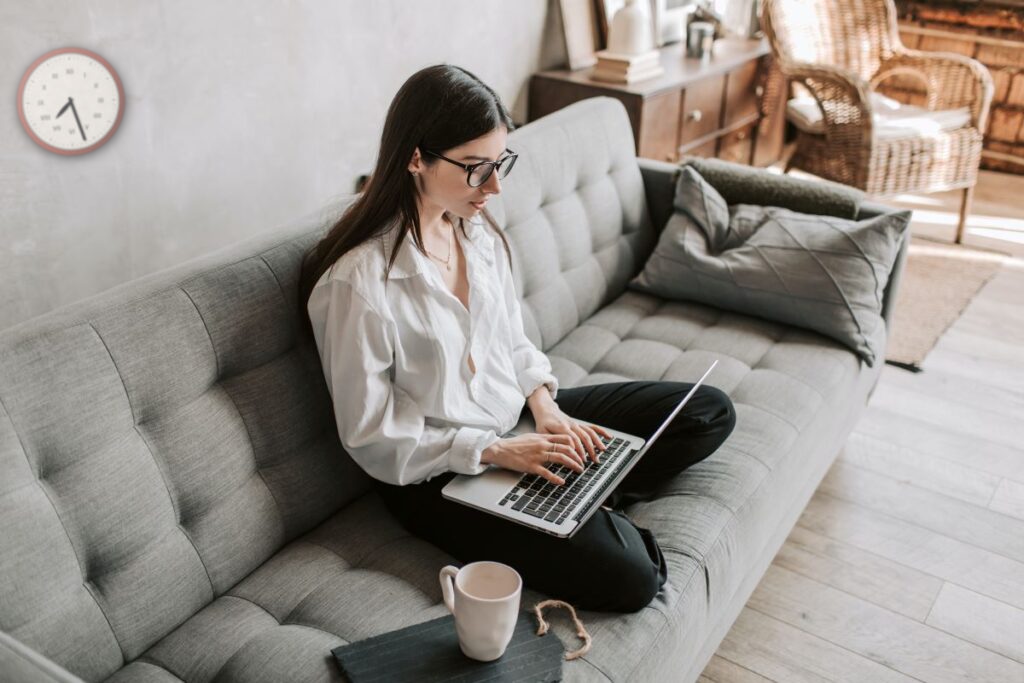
{"hour": 7, "minute": 27}
